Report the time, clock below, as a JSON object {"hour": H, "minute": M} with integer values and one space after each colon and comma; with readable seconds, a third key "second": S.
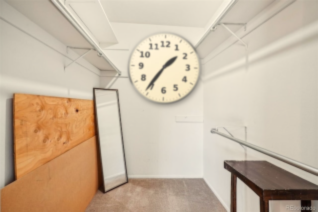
{"hour": 1, "minute": 36}
